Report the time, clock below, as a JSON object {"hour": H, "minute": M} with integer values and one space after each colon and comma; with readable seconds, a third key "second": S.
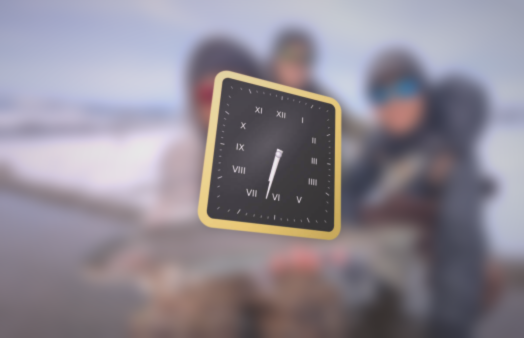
{"hour": 6, "minute": 32}
